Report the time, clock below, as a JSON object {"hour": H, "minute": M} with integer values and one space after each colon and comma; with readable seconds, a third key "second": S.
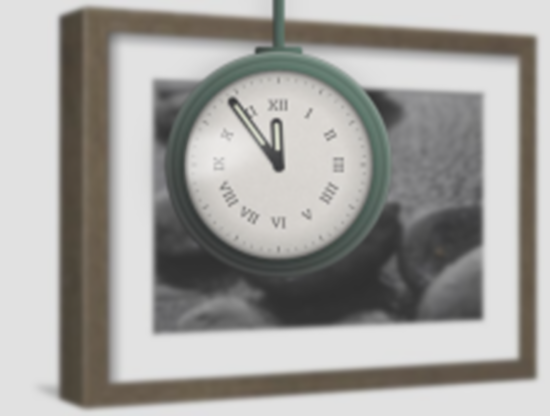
{"hour": 11, "minute": 54}
